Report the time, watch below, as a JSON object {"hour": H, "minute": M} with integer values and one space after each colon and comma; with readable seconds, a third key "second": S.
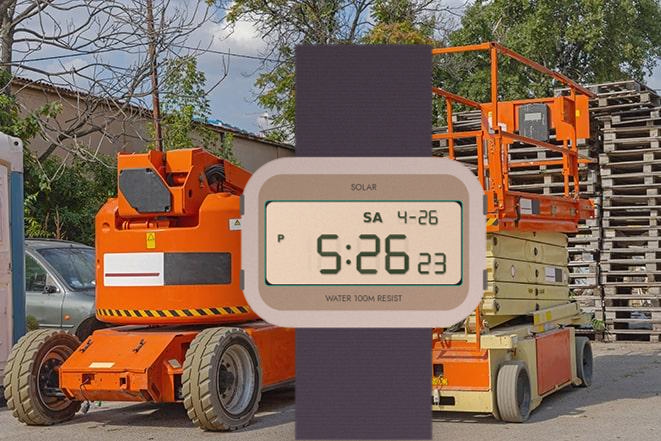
{"hour": 5, "minute": 26, "second": 23}
